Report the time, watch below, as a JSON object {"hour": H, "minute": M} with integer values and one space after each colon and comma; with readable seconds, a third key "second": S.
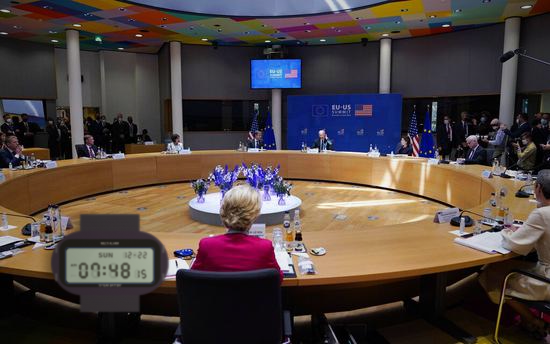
{"hour": 7, "minute": 48}
